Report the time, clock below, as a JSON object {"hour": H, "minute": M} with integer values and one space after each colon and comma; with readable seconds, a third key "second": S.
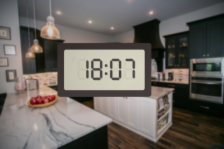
{"hour": 18, "minute": 7}
